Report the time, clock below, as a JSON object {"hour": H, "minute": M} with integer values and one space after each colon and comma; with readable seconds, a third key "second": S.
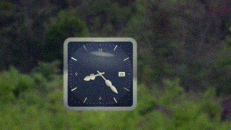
{"hour": 8, "minute": 23}
